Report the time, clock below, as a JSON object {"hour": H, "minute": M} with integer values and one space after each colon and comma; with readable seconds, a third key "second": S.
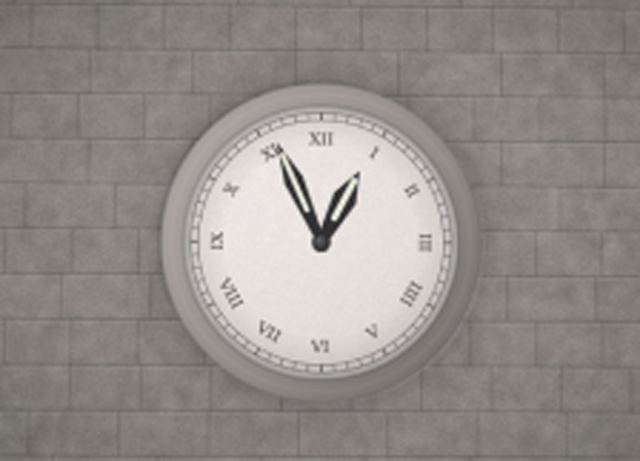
{"hour": 12, "minute": 56}
